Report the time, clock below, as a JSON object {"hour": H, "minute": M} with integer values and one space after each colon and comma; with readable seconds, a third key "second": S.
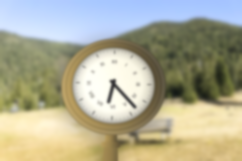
{"hour": 6, "minute": 23}
